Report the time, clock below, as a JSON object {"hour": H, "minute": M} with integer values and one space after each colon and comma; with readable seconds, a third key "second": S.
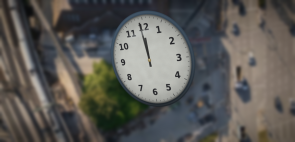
{"hour": 11, "minute": 59}
